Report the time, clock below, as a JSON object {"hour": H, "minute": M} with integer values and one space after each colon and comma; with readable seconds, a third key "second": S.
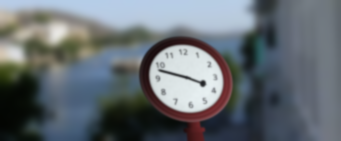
{"hour": 3, "minute": 48}
